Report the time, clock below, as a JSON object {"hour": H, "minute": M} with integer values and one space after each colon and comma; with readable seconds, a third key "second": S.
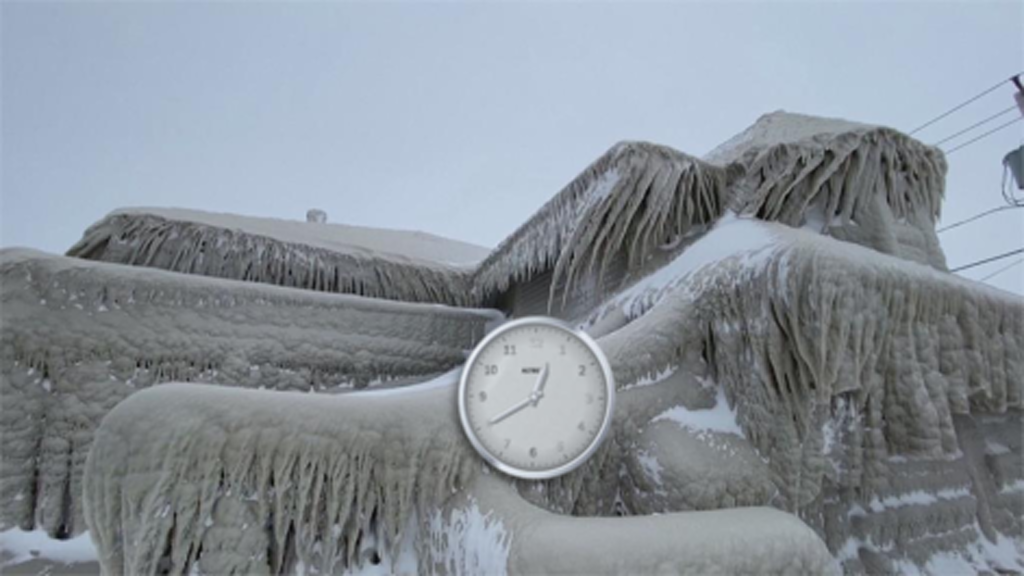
{"hour": 12, "minute": 40}
